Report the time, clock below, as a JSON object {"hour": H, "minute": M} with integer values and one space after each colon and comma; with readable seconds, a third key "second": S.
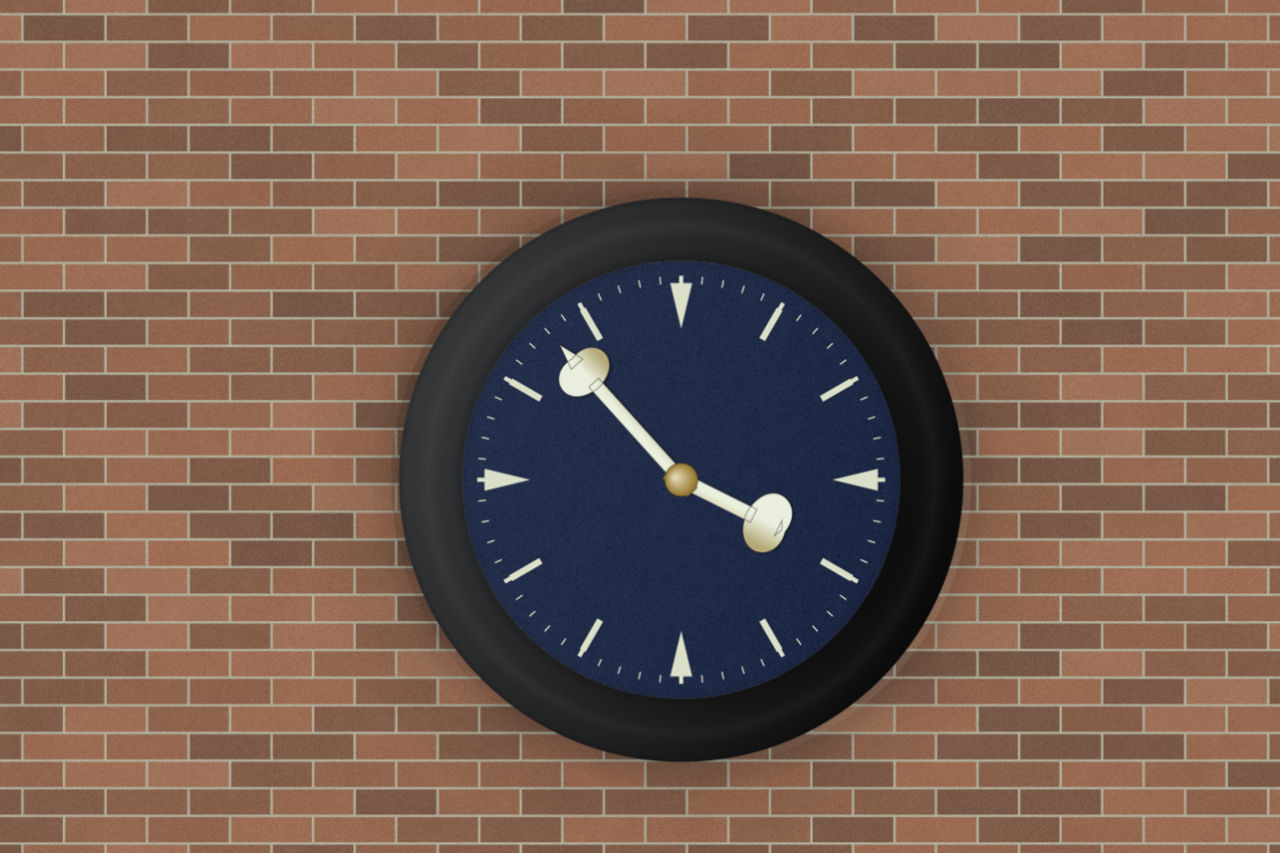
{"hour": 3, "minute": 53}
